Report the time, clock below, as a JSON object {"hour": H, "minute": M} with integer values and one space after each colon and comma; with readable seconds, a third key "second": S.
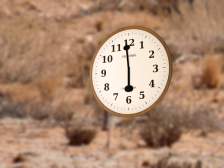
{"hour": 5, "minute": 59}
